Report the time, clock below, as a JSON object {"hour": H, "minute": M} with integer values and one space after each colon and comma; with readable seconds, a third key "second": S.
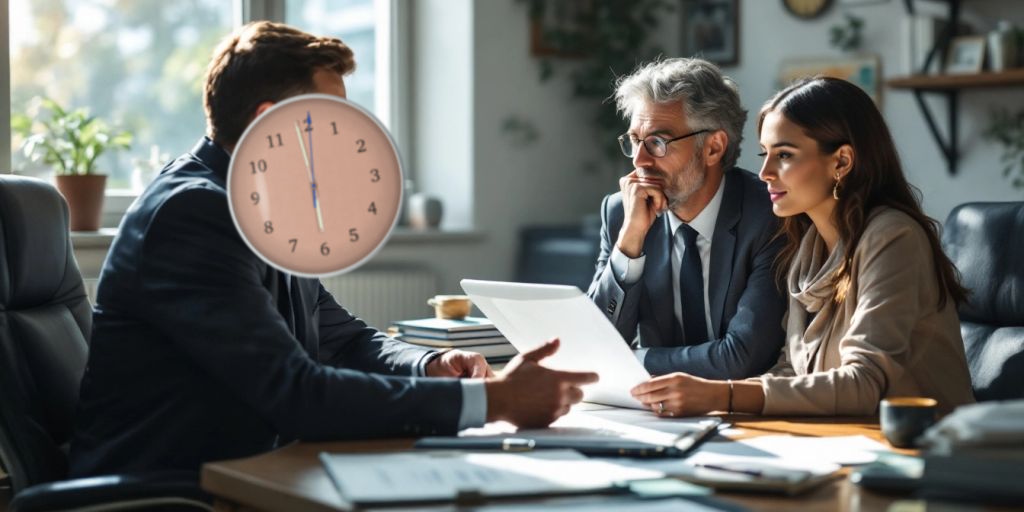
{"hour": 5, "minute": 59, "second": 1}
